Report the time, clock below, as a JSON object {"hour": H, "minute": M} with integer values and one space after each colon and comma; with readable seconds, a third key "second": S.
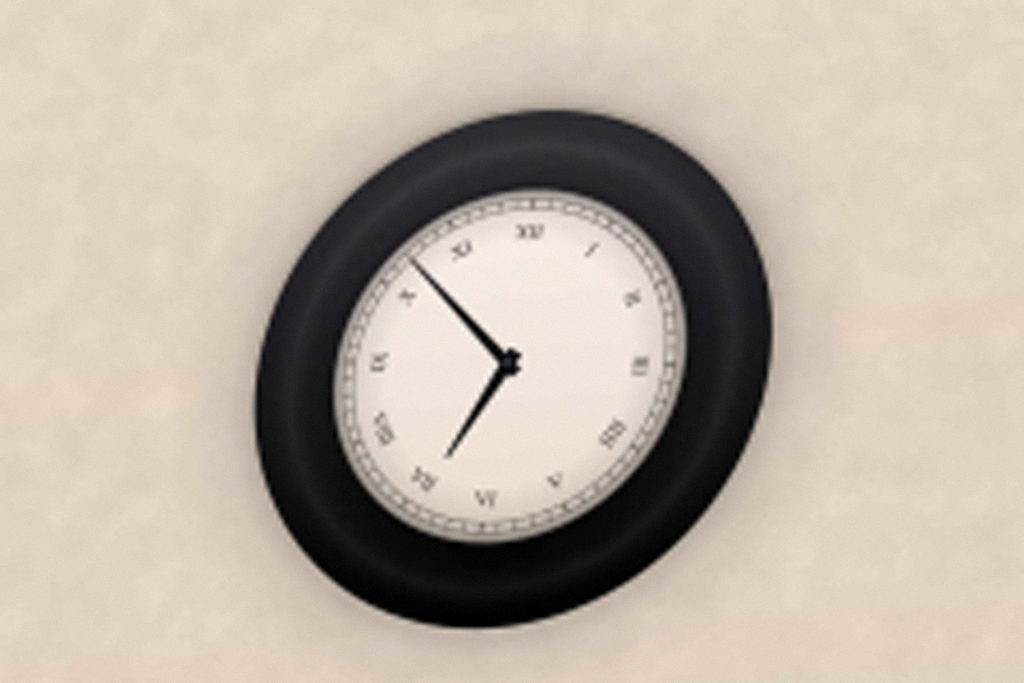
{"hour": 6, "minute": 52}
